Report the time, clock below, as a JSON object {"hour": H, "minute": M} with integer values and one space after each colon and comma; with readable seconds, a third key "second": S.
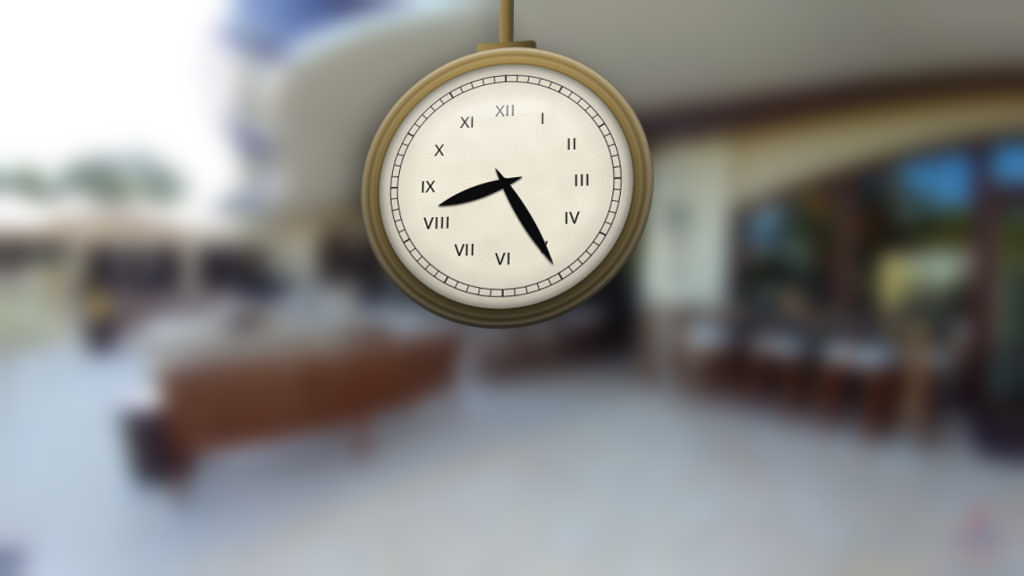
{"hour": 8, "minute": 25}
